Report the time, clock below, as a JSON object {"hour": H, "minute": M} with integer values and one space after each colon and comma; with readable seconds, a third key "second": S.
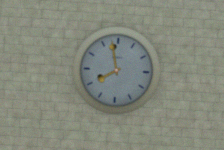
{"hour": 7, "minute": 58}
